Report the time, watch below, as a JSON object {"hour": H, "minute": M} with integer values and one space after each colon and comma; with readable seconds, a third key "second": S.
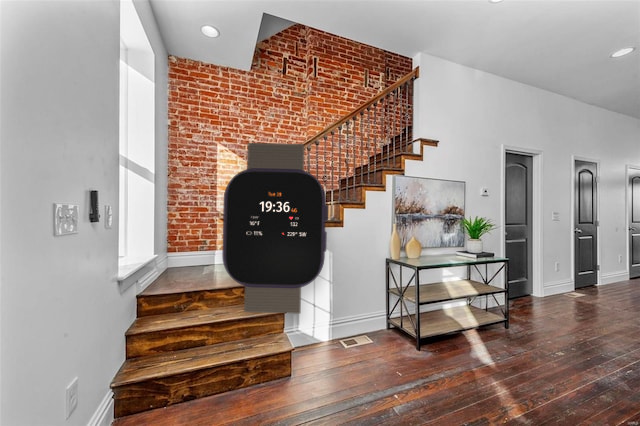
{"hour": 19, "minute": 36}
